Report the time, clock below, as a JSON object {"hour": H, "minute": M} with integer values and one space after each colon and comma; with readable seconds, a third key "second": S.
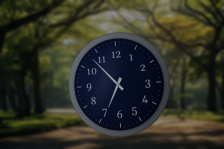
{"hour": 6, "minute": 53}
